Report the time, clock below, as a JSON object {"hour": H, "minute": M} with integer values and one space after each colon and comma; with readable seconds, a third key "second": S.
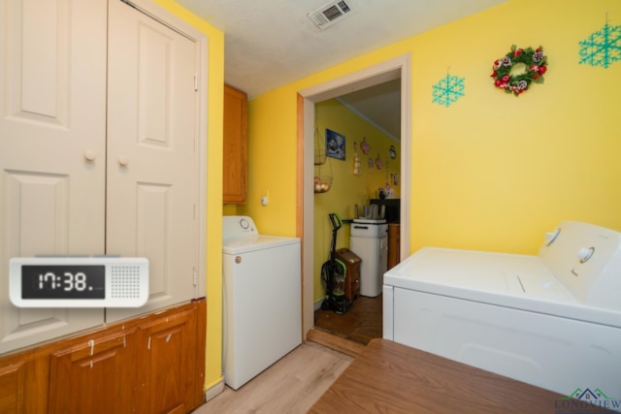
{"hour": 17, "minute": 38}
